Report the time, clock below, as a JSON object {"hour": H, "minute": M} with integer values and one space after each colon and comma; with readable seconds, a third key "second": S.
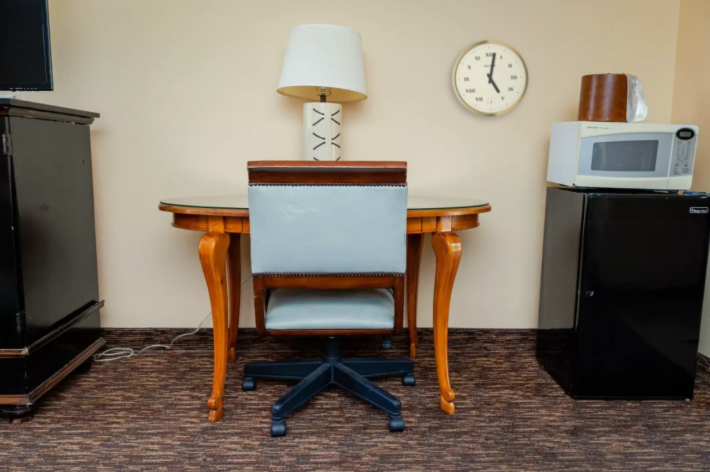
{"hour": 5, "minute": 2}
